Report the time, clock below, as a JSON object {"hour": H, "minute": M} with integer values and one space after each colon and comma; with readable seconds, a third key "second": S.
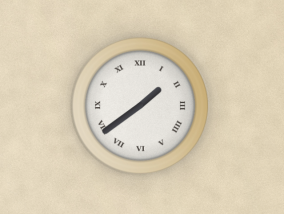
{"hour": 1, "minute": 39}
